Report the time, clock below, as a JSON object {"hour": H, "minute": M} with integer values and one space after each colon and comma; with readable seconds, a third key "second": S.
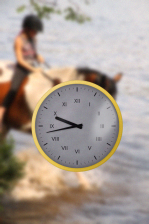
{"hour": 9, "minute": 43}
